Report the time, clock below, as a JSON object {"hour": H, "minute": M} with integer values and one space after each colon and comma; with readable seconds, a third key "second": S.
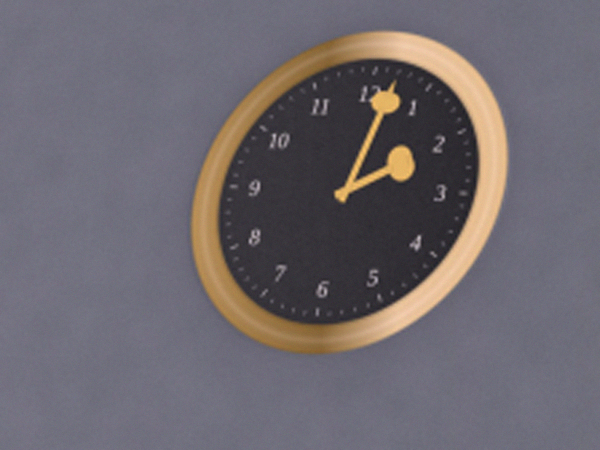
{"hour": 2, "minute": 2}
